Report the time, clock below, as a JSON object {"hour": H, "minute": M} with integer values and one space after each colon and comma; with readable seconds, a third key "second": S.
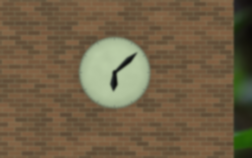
{"hour": 6, "minute": 8}
